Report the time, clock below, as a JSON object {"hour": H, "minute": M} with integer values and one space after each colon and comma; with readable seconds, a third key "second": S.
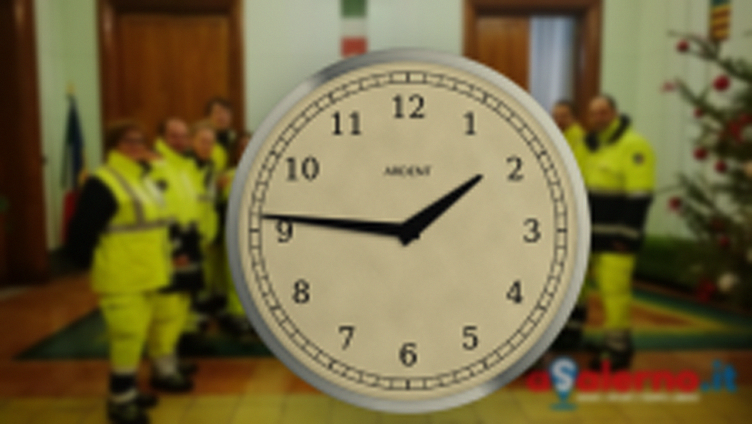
{"hour": 1, "minute": 46}
